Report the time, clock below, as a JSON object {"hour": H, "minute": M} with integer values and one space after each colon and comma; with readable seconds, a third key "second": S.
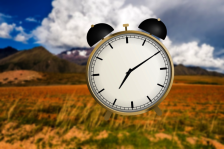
{"hour": 7, "minute": 10}
